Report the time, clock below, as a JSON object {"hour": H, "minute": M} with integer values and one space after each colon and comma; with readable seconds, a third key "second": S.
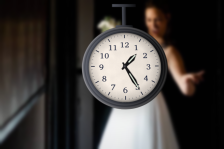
{"hour": 1, "minute": 25}
